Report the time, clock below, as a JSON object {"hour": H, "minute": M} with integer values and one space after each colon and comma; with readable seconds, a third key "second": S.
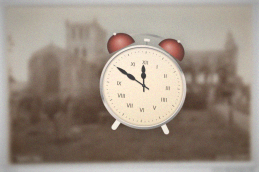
{"hour": 11, "minute": 50}
